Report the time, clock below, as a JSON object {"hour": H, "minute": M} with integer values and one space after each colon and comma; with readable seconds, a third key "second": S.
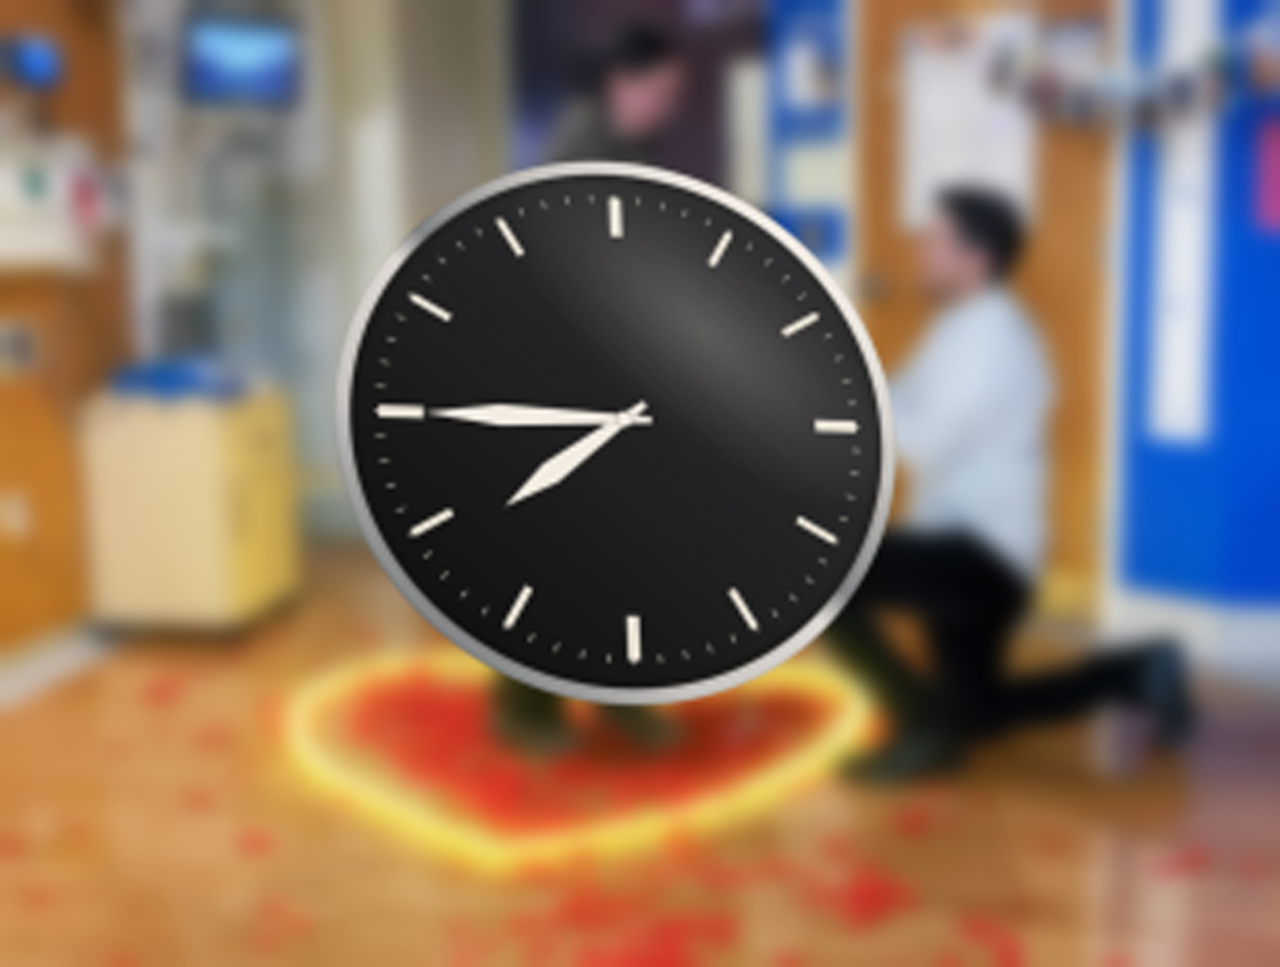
{"hour": 7, "minute": 45}
